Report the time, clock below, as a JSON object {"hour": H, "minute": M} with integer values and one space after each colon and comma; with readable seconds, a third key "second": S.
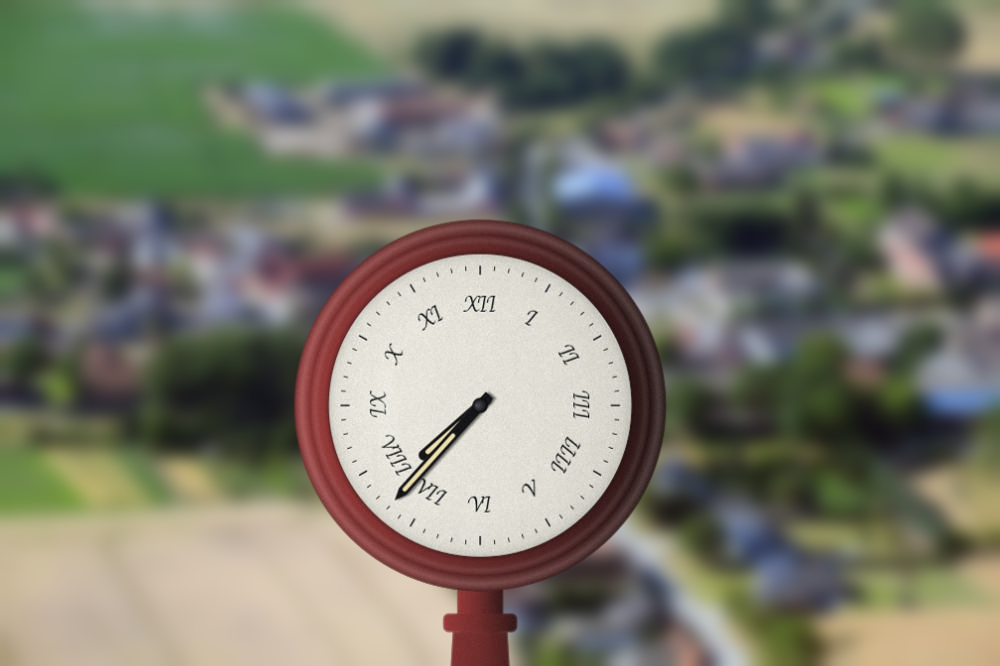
{"hour": 7, "minute": 37}
